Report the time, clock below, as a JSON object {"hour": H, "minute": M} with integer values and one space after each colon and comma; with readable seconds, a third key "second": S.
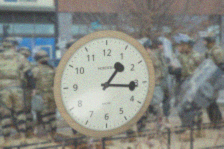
{"hour": 1, "minute": 16}
